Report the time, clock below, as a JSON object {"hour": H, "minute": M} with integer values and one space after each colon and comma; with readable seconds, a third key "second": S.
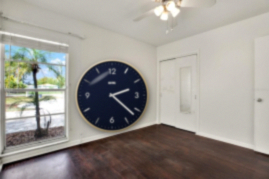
{"hour": 2, "minute": 22}
